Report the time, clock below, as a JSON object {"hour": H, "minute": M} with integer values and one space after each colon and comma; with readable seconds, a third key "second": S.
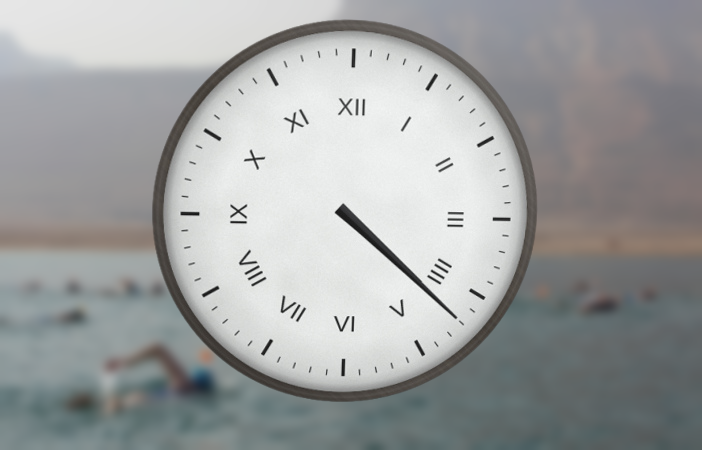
{"hour": 4, "minute": 22}
